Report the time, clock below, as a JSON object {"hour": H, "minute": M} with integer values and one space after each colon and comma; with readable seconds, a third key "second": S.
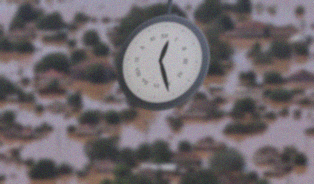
{"hour": 12, "minute": 26}
